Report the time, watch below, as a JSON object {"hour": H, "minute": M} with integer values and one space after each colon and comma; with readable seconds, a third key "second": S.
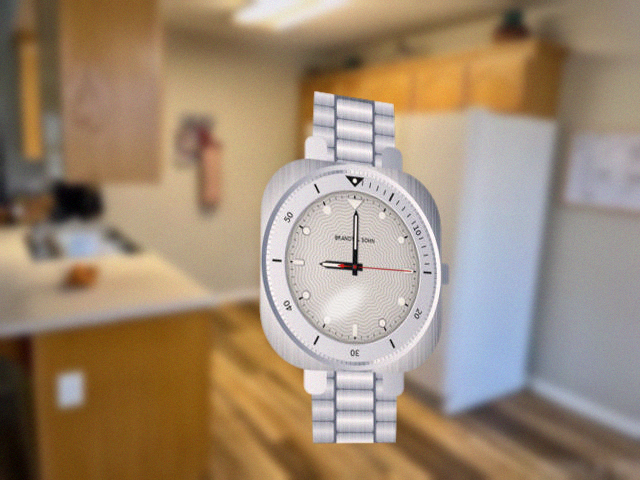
{"hour": 9, "minute": 0, "second": 15}
